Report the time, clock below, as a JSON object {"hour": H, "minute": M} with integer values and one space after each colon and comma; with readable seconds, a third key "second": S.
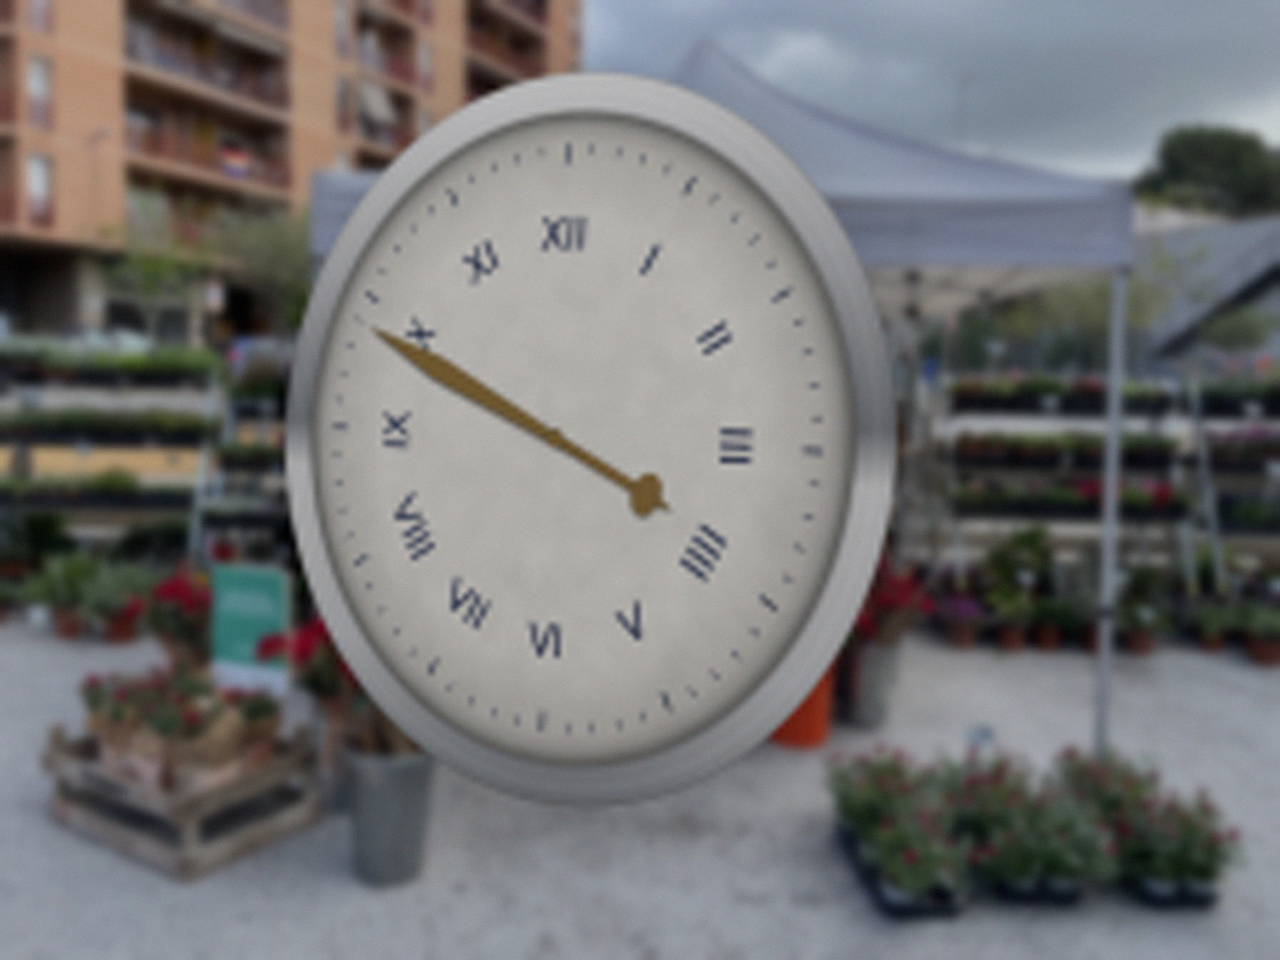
{"hour": 3, "minute": 49}
